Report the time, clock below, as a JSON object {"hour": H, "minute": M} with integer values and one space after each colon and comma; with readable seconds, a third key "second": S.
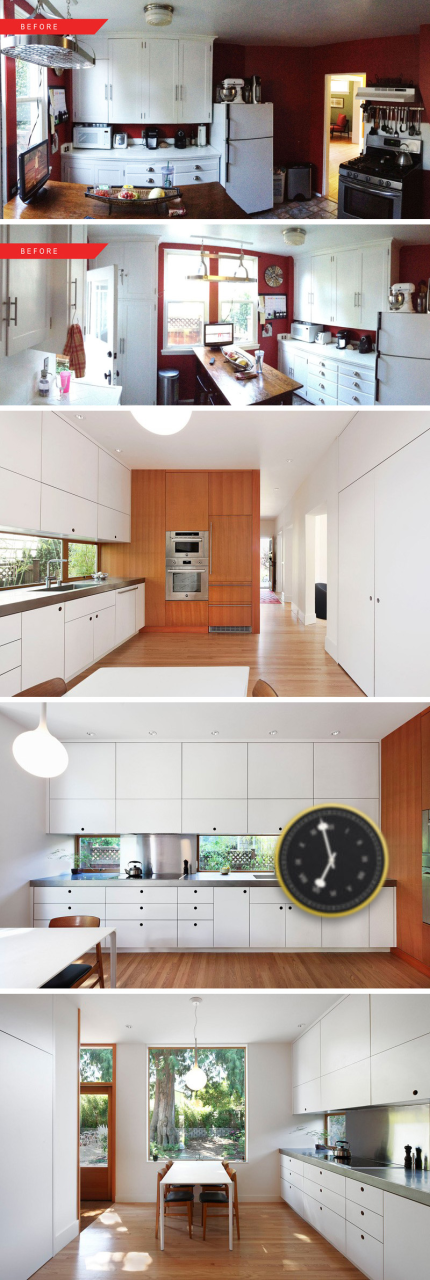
{"hour": 6, "minute": 58}
